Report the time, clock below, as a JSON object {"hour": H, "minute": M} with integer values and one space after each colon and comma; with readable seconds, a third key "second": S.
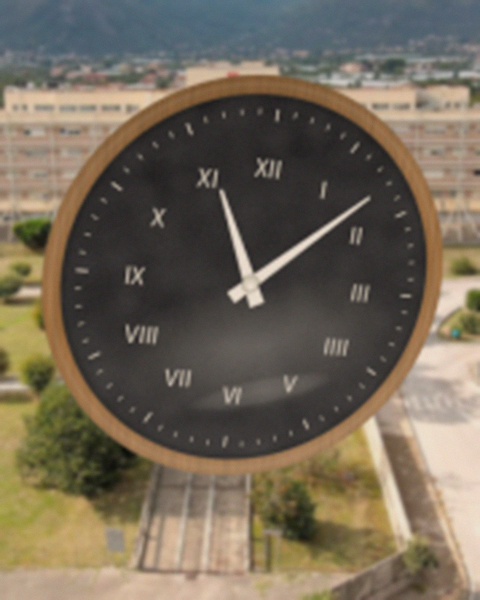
{"hour": 11, "minute": 8}
